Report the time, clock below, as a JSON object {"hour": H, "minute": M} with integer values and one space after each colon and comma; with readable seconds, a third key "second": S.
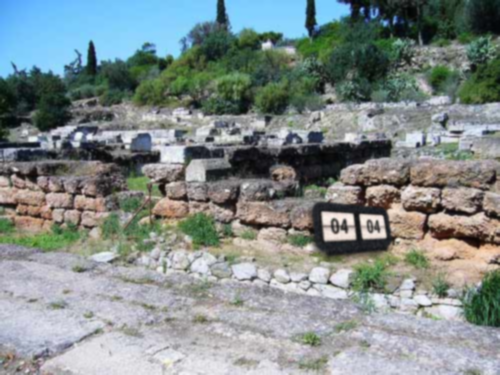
{"hour": 4, "minute": 4}
